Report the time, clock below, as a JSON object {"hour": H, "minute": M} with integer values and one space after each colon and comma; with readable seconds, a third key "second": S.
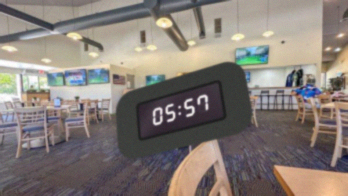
{"hour": 5, "minute": 57}
